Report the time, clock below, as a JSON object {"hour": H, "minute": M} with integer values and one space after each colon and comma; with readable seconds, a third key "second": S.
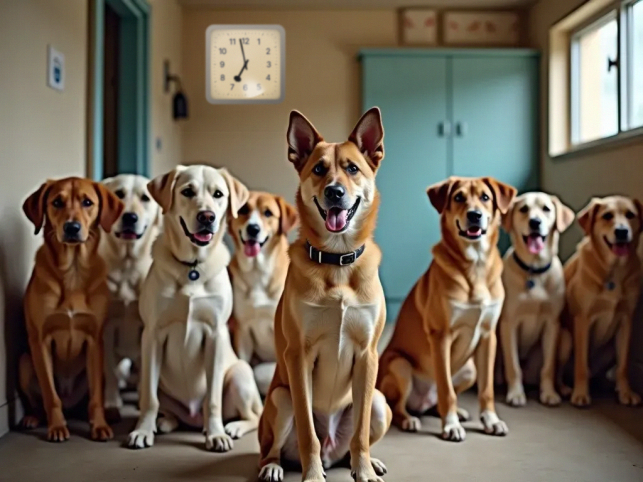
{"hour": 6, "minute": 58}
